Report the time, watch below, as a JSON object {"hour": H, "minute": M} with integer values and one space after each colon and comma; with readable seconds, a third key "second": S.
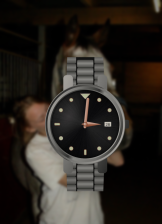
{"hour": 3, "minute": 1}
